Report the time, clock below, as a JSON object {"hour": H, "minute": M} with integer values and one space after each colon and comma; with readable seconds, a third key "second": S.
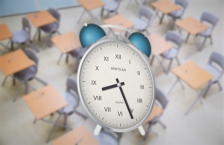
{"hour": 8, "minute": 26}
